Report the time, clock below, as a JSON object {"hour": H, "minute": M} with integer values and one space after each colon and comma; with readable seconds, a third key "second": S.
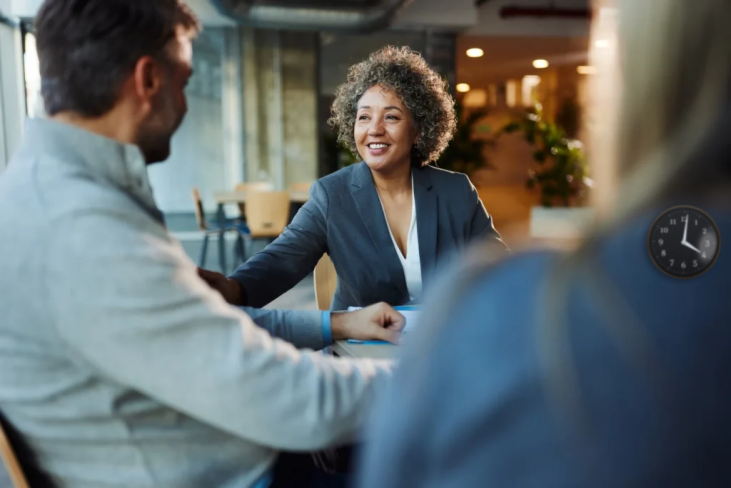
{"hour": 4, "minute": 1}
